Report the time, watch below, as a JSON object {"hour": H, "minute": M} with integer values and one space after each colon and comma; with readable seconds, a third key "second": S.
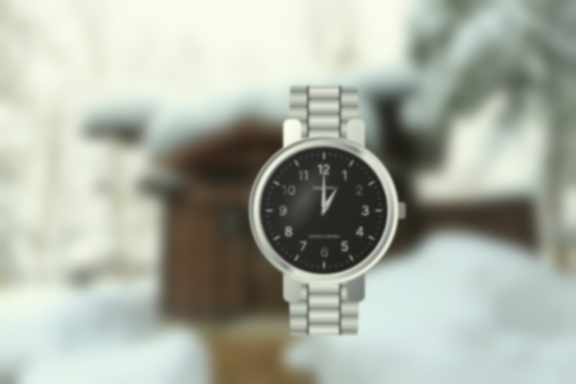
{"hour": 1, "minute": 0}
